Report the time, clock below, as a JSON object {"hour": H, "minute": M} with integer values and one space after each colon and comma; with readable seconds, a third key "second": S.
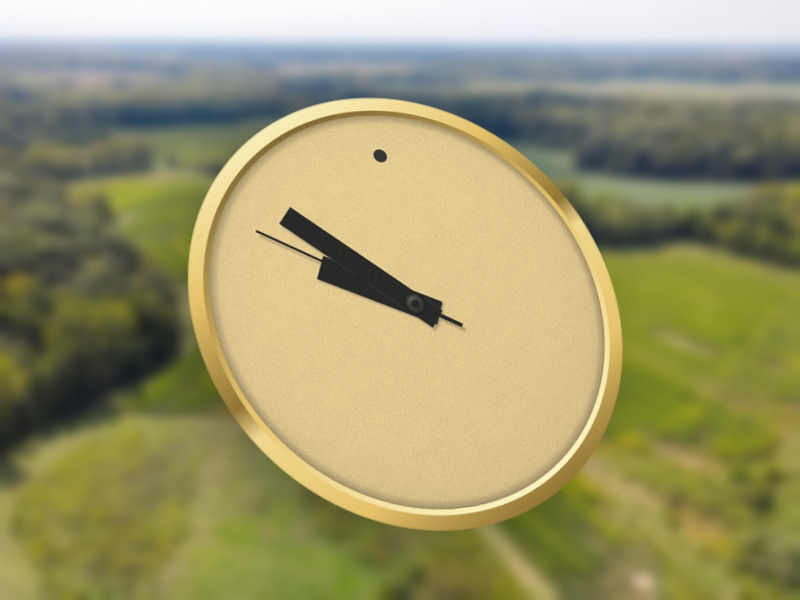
{"hour": 9, "minute": 51, "second": 50}
